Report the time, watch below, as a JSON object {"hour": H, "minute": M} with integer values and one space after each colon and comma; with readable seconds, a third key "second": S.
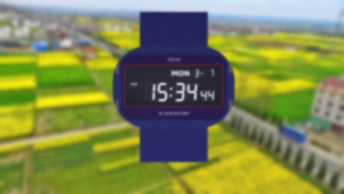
{"hour": 15, "minute": 34, "second": 44}
